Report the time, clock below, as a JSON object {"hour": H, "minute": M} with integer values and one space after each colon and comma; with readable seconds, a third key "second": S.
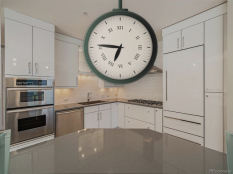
{"hour": 6, "minute": 46}
